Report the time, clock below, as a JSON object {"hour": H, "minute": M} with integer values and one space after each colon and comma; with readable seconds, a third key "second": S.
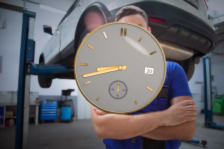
{"hour": 8, "minute": 42}
